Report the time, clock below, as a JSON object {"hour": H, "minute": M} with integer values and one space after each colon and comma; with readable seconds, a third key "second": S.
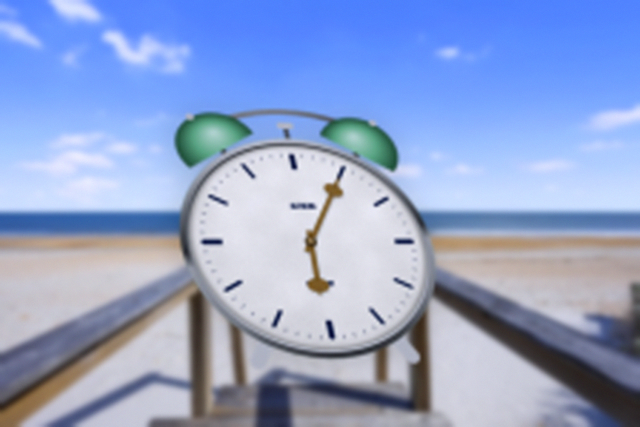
{"hour": 6, "minute": 5}
